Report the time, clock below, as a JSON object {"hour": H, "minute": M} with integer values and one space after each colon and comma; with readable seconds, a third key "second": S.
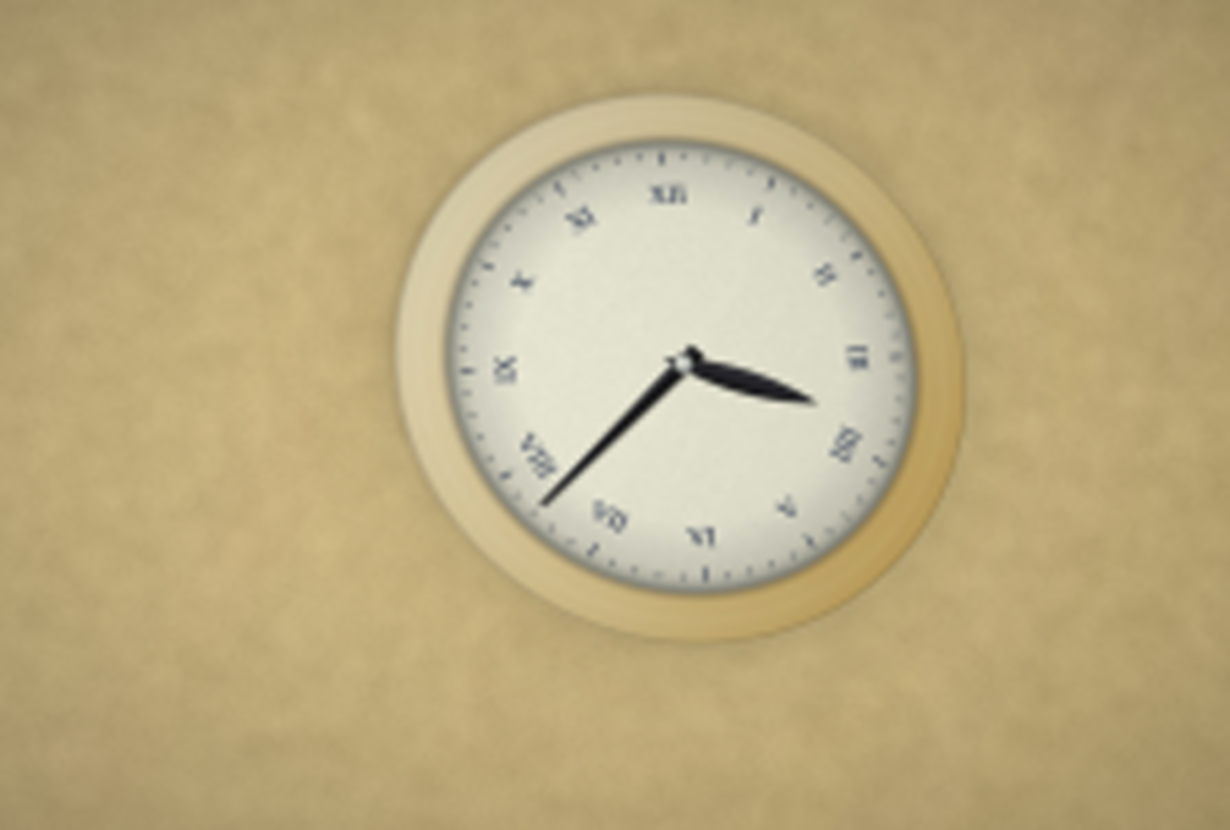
{"hour": 3, "minute": 38}
